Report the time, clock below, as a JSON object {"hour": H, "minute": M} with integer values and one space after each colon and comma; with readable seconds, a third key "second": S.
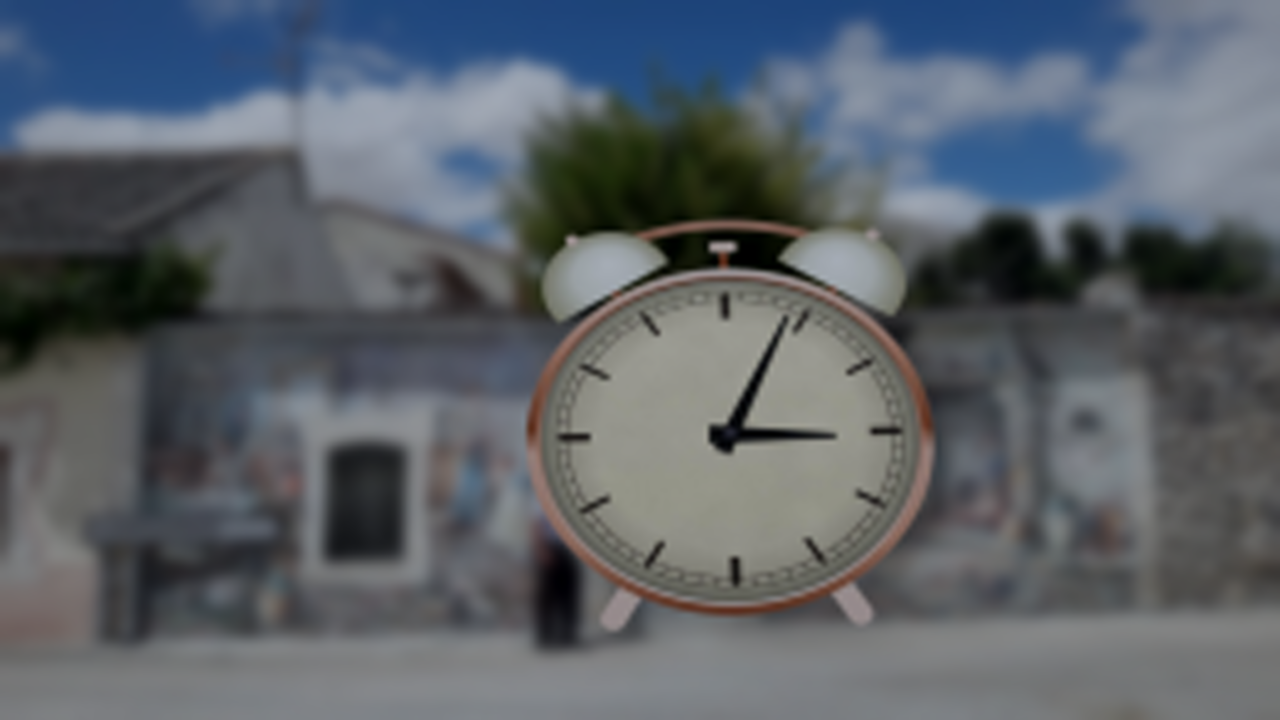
{"hour": 3, "minute": 4}
